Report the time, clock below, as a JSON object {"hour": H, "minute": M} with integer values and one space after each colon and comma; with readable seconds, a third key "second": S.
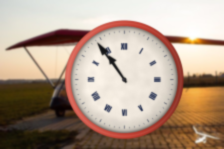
{"hour": 10, "minute": 54}
